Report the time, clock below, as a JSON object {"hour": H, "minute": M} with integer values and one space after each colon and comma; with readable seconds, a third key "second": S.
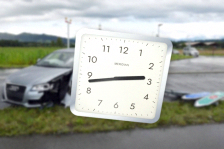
{"hour": 2, "minute": 43}
